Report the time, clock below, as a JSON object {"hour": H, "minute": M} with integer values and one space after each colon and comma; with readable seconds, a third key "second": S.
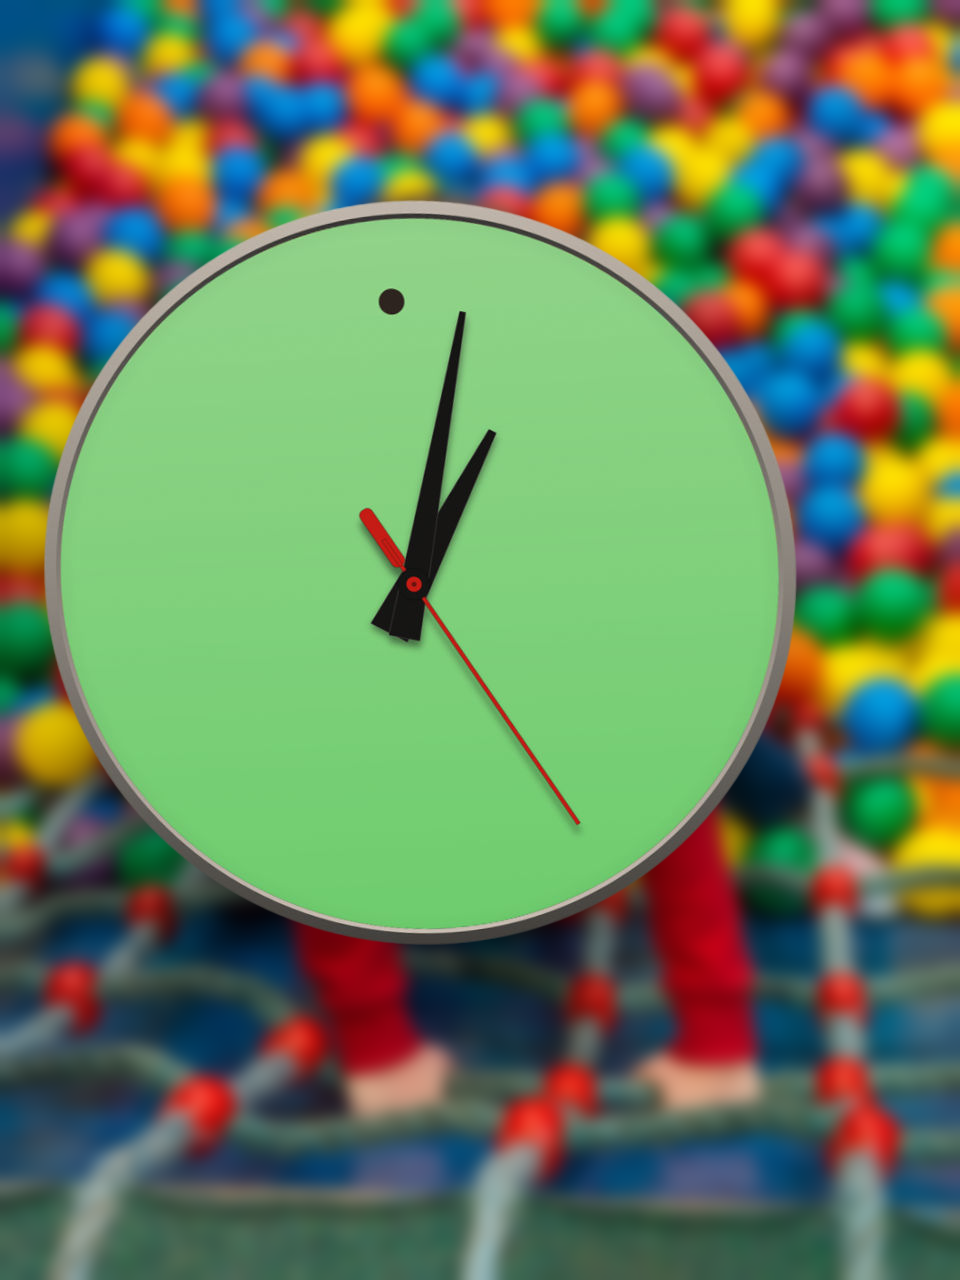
{"hour": 1, "minute": 2, "second": 25}
